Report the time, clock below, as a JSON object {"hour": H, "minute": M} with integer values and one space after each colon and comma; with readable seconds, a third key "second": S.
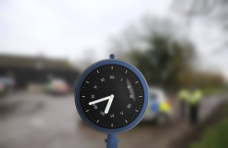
{"hour": 6, "minute": 42}
